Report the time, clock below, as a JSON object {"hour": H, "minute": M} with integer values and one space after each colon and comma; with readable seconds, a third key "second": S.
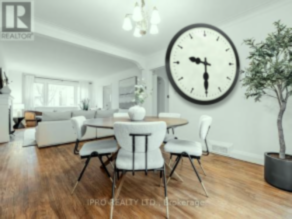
{"hour": 9, "minute": 30}
